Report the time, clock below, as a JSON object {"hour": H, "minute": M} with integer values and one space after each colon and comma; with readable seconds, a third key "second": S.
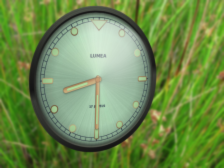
{"hour": 8, "minute": 30}
